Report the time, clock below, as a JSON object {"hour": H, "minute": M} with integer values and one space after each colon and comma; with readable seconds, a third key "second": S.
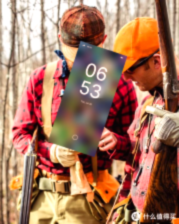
{"hour": 6, "minute": 53}
